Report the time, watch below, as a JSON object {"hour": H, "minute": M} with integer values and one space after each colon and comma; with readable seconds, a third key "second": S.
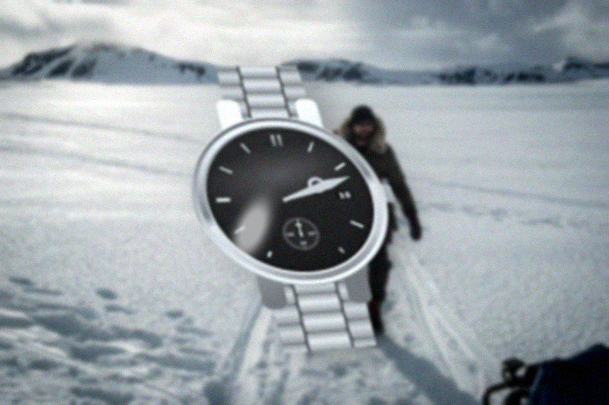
{"hour": 2, "minute": 12}
